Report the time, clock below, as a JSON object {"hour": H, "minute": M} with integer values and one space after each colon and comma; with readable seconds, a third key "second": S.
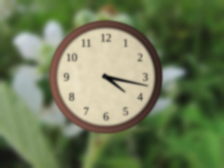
{"hour": 4, "minute": 17}
